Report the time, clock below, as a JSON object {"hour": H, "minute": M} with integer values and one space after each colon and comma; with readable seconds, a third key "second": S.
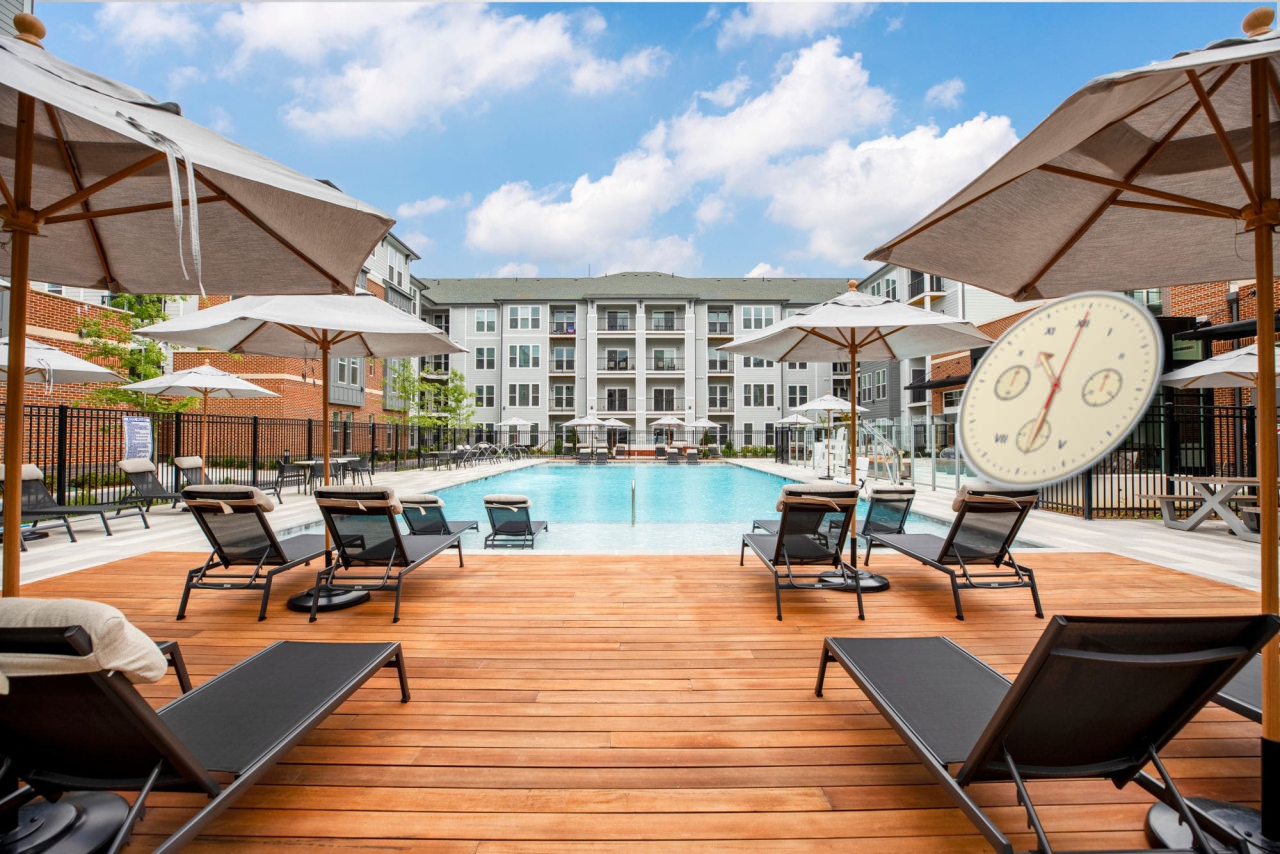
{"hour": 10, "minute": 30}
